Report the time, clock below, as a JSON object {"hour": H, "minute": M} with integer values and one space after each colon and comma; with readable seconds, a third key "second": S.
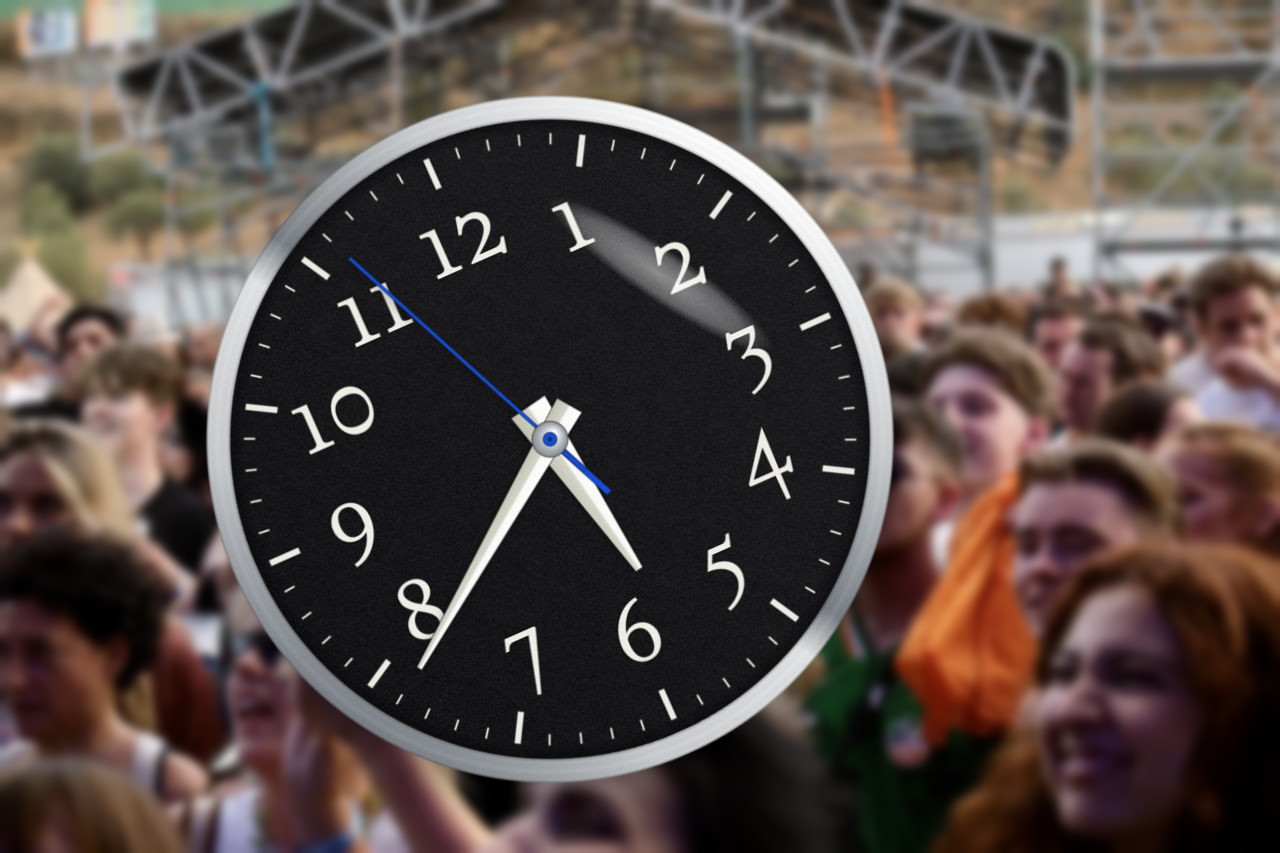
{"hour": 5, "minute": 38, "second": 56}
